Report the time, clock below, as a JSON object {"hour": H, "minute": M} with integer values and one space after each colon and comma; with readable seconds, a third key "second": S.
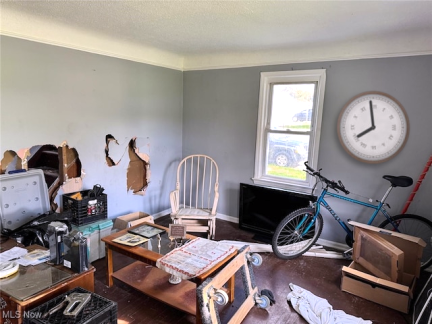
{"hour": 7, "minute": 59}
